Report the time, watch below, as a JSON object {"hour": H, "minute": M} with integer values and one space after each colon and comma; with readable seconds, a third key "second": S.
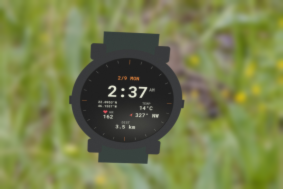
{"hour": 2, "minute": 37}
